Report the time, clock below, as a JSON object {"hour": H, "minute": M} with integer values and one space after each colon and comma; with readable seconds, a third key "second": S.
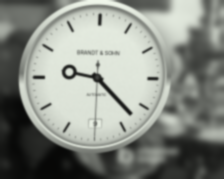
{"hour": 9, "minute": 22, "second": 30}
